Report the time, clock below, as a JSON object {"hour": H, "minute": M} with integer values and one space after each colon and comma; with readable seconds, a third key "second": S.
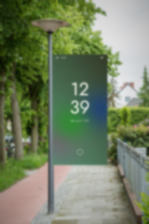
{"hour": 12, "minute": 39}
